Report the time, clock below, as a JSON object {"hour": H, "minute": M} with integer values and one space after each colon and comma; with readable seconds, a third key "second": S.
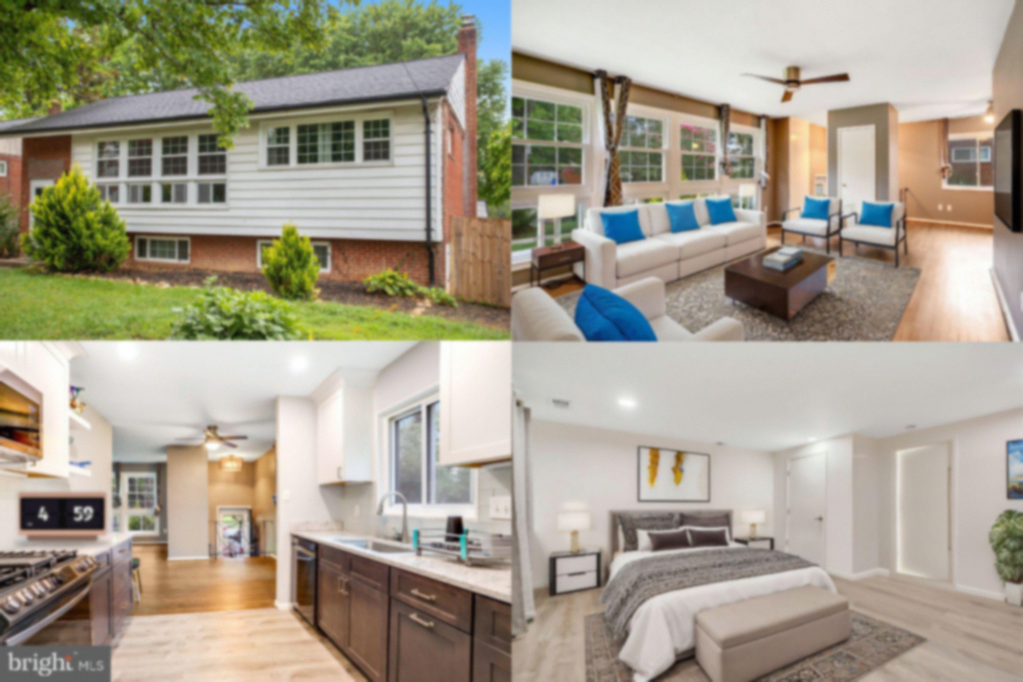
{"hour": 4, "minute": 59}
